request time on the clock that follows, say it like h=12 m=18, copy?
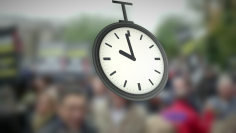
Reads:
h=9 m=59
